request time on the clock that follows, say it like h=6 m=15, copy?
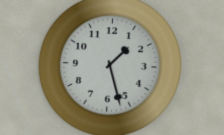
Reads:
h=1 m=27
